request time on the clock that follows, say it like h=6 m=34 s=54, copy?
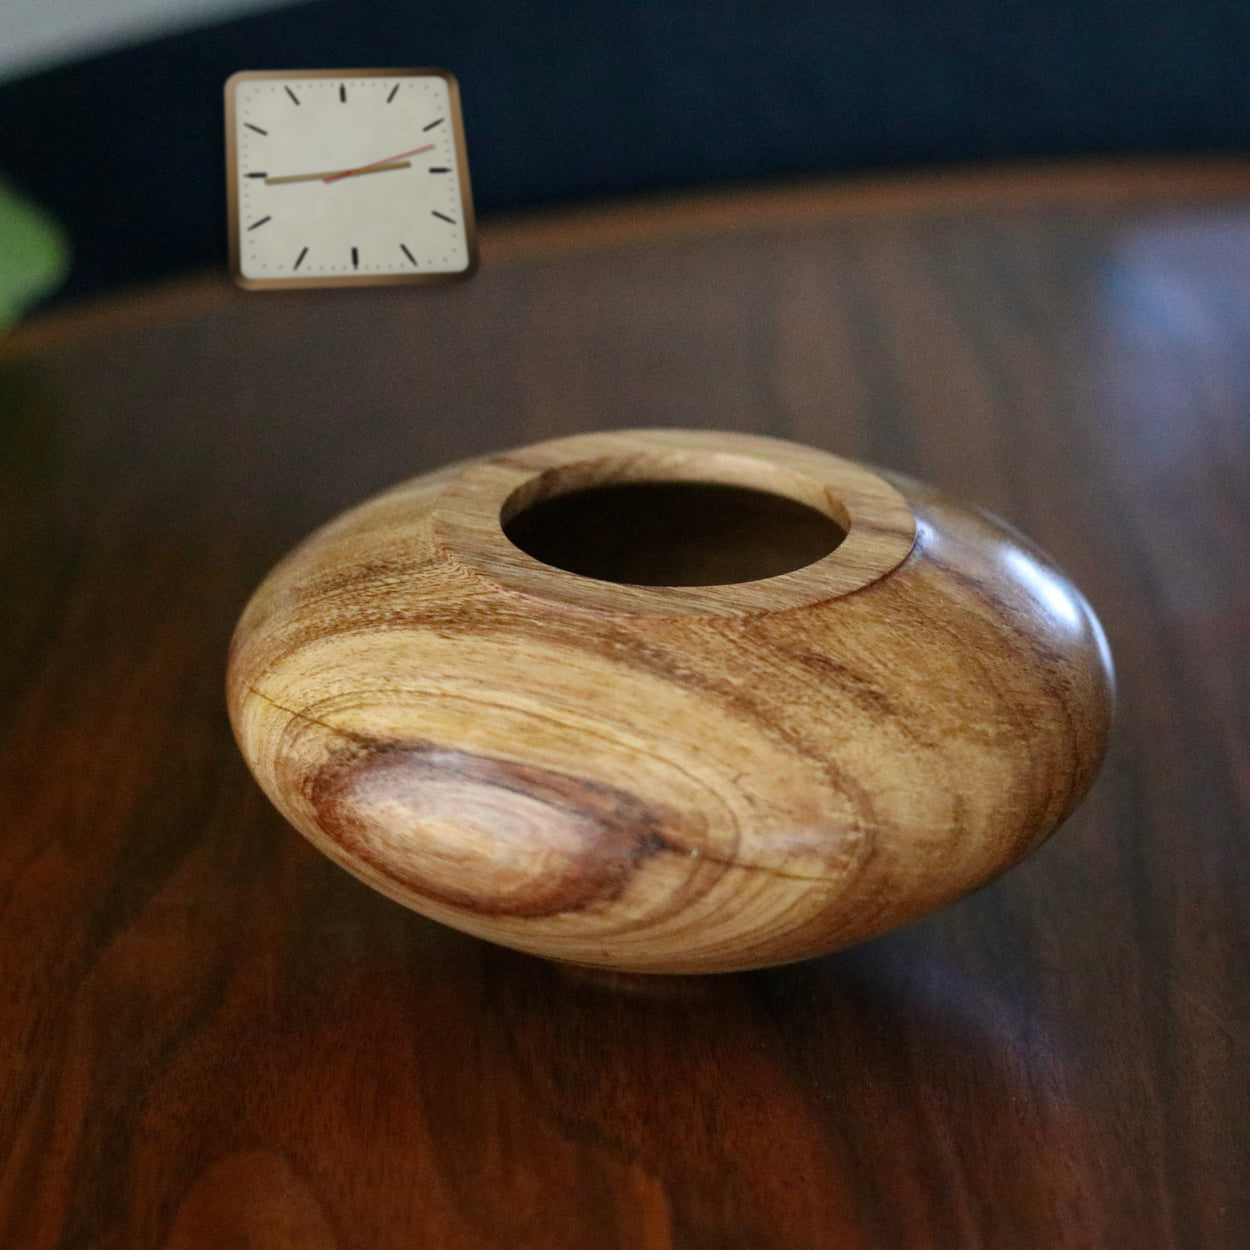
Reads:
h=2 m=44 s=12
